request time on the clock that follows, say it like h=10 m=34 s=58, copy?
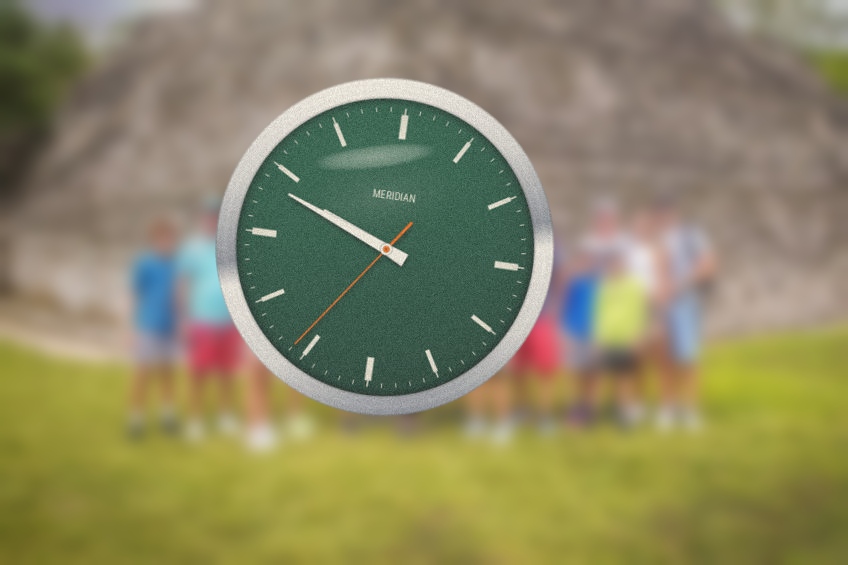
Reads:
h=9 m=48 s=36
